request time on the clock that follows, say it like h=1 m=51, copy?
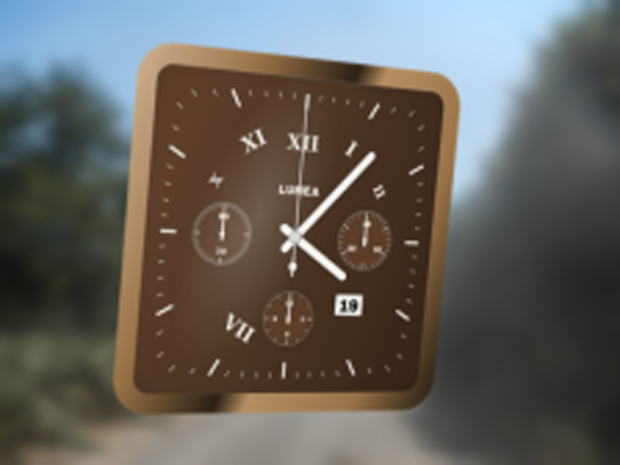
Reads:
h=4 m=7
